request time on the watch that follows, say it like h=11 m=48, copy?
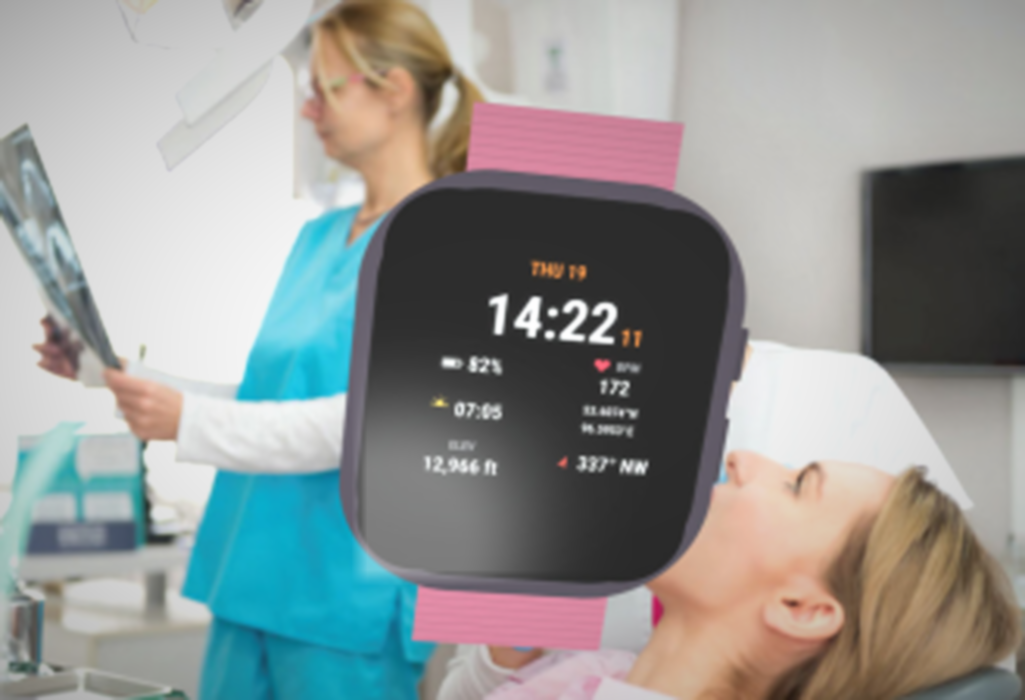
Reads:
h=14 m=22
